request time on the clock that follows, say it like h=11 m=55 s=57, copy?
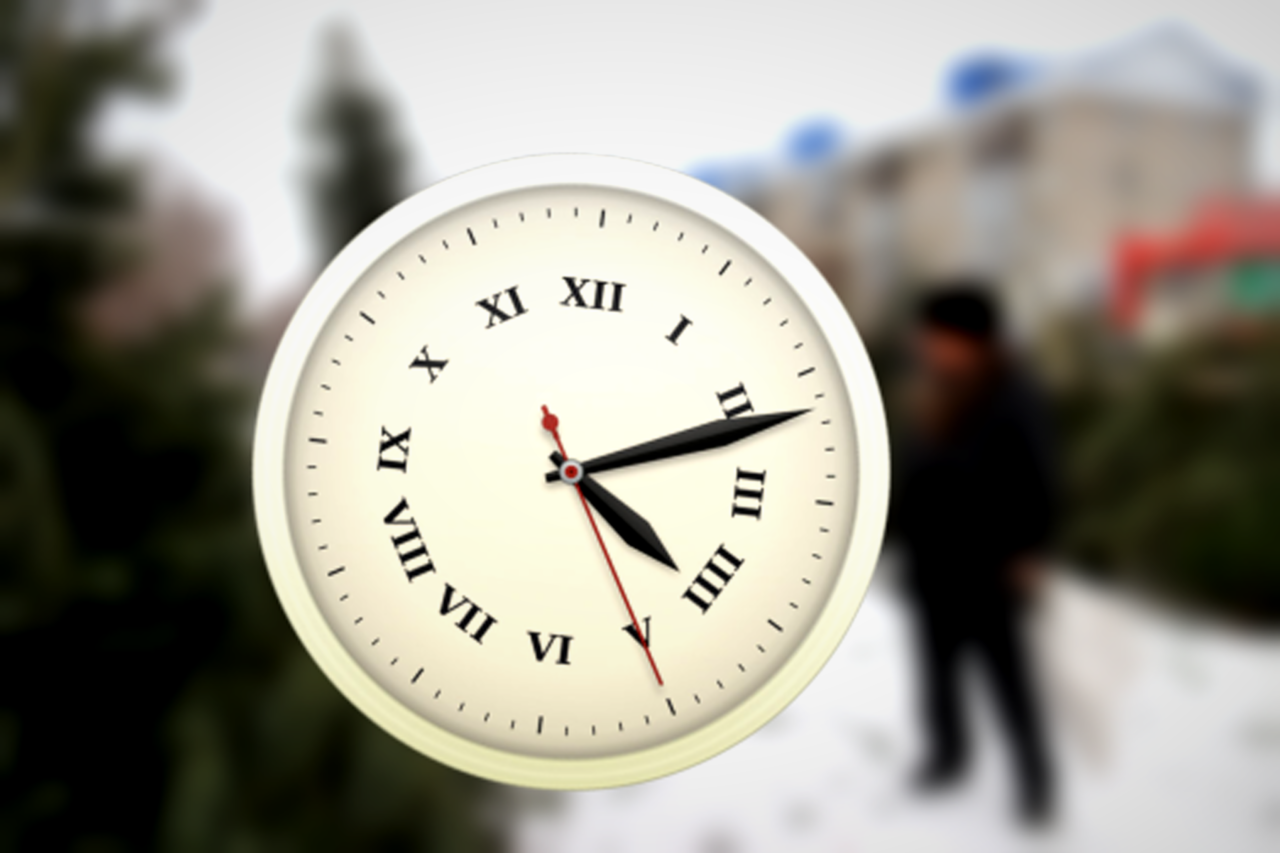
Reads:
h=4 m=11 s=25
